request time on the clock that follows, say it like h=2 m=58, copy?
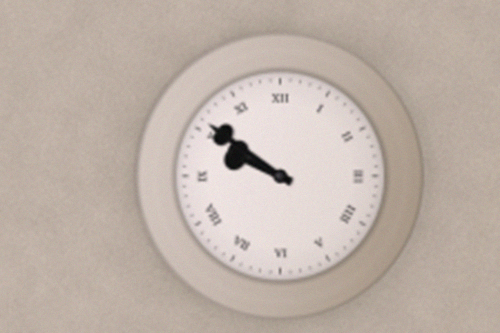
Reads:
h=9 m=51
